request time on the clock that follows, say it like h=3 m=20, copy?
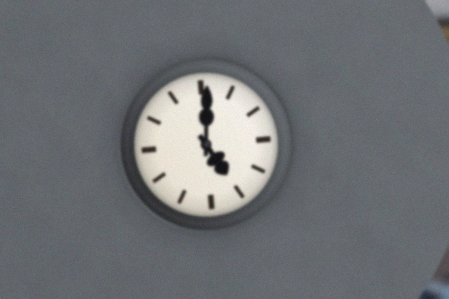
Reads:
h=5 m=1
